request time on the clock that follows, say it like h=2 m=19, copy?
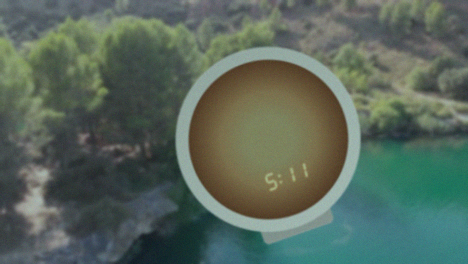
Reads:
h=5 m=11
